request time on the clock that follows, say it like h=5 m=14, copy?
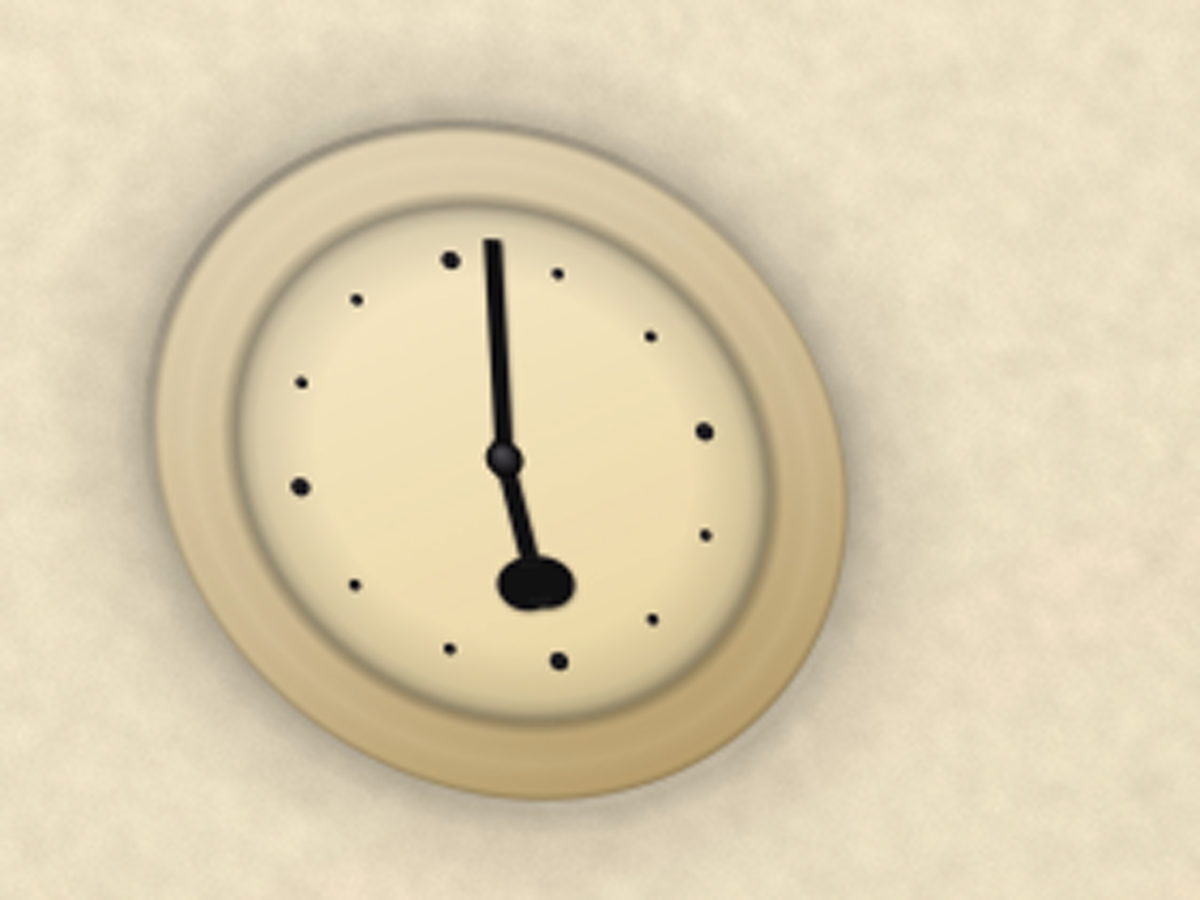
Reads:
h=6 m=2
